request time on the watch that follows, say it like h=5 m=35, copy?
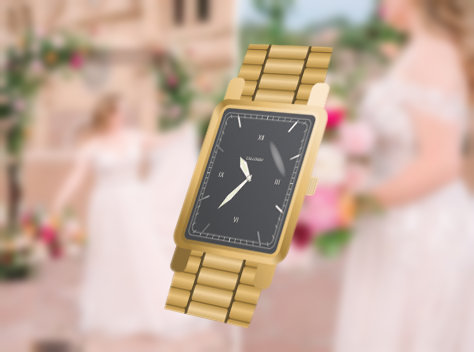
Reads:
h=10 m=36
